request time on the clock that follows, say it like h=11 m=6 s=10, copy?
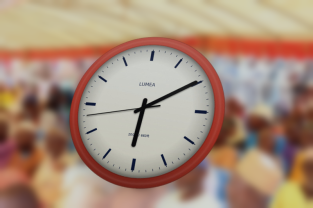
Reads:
h=6 m=9 s=43
